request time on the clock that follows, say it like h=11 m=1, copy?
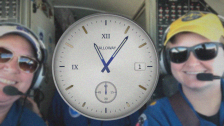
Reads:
h=11 m=6
